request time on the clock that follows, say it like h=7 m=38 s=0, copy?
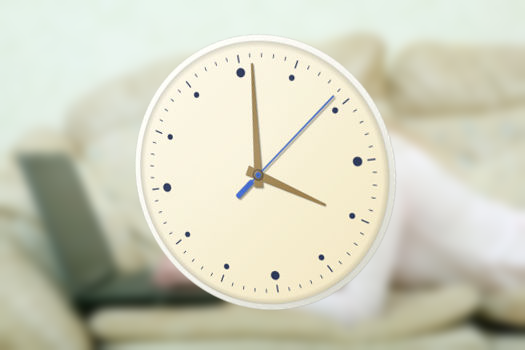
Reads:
h=4 m=1 s=9
